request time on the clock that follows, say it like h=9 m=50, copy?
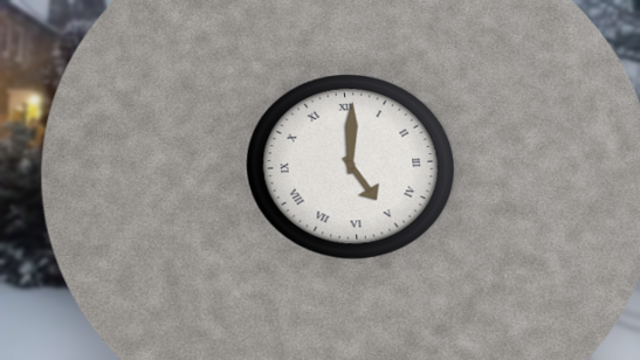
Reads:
h=5 m=1
